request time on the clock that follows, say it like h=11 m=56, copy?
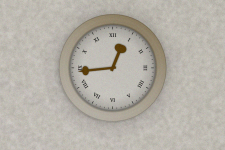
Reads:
h=12 m=44
